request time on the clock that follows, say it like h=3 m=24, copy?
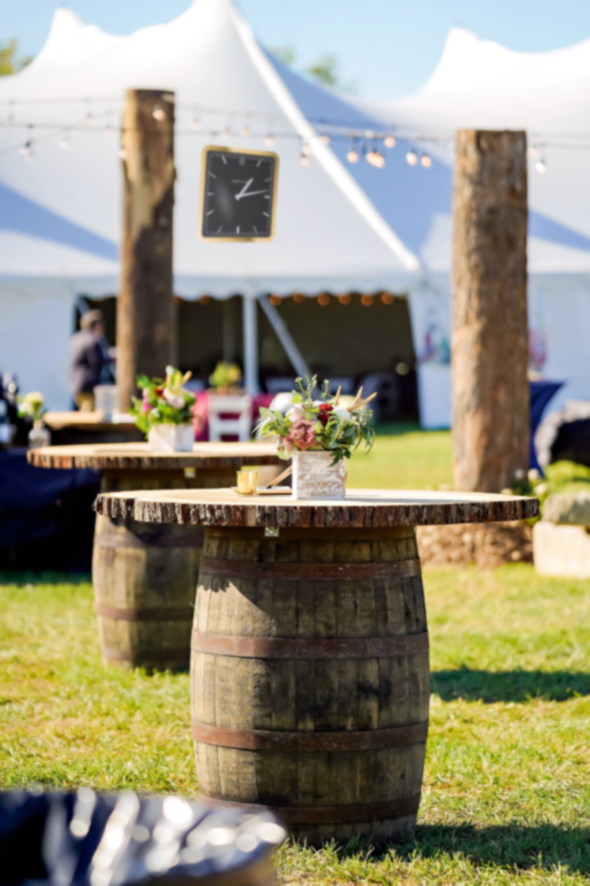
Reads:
h=1 m=13
